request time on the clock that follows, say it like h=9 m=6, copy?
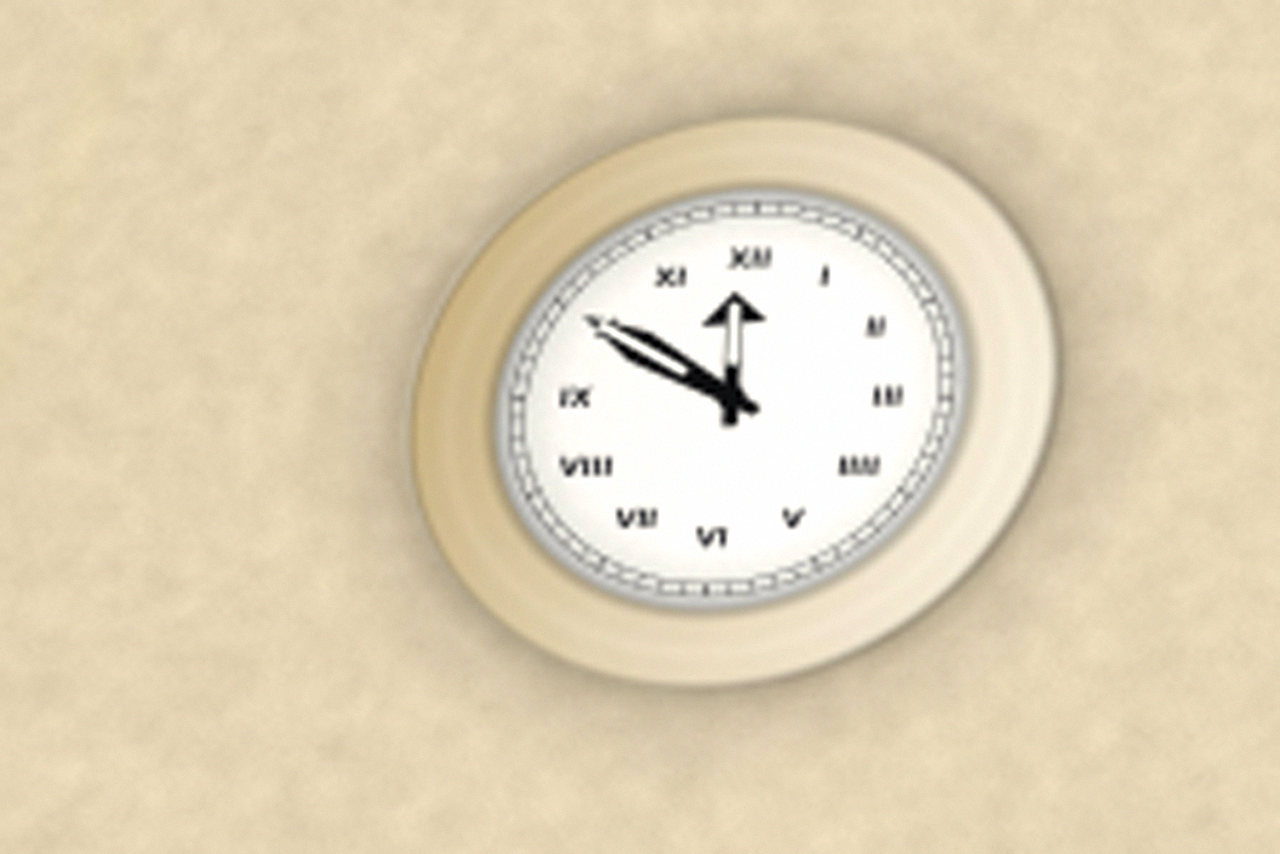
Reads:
h=11 m=50
